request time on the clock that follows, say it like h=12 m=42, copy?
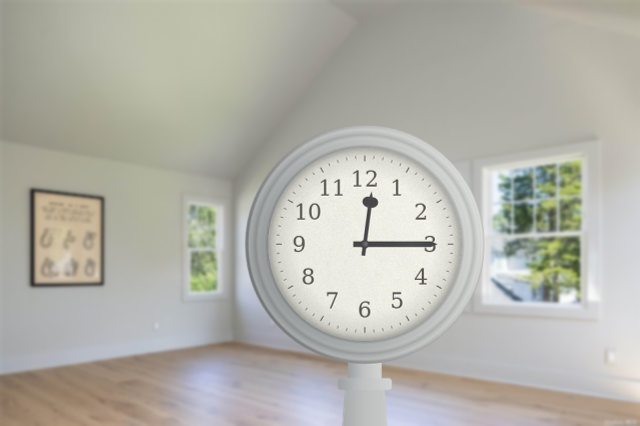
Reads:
h=12 m=15
